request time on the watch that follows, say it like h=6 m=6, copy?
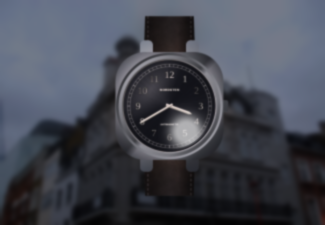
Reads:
h=3 m=40
